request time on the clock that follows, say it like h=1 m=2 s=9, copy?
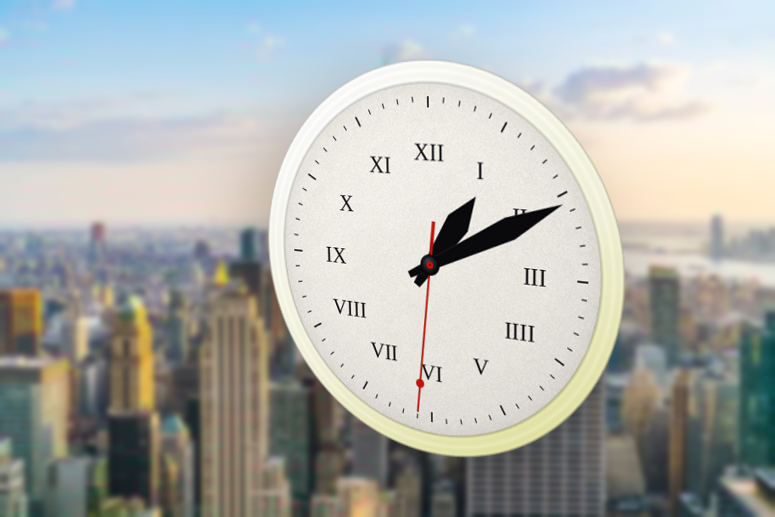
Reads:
h=1 m=10 s=31
